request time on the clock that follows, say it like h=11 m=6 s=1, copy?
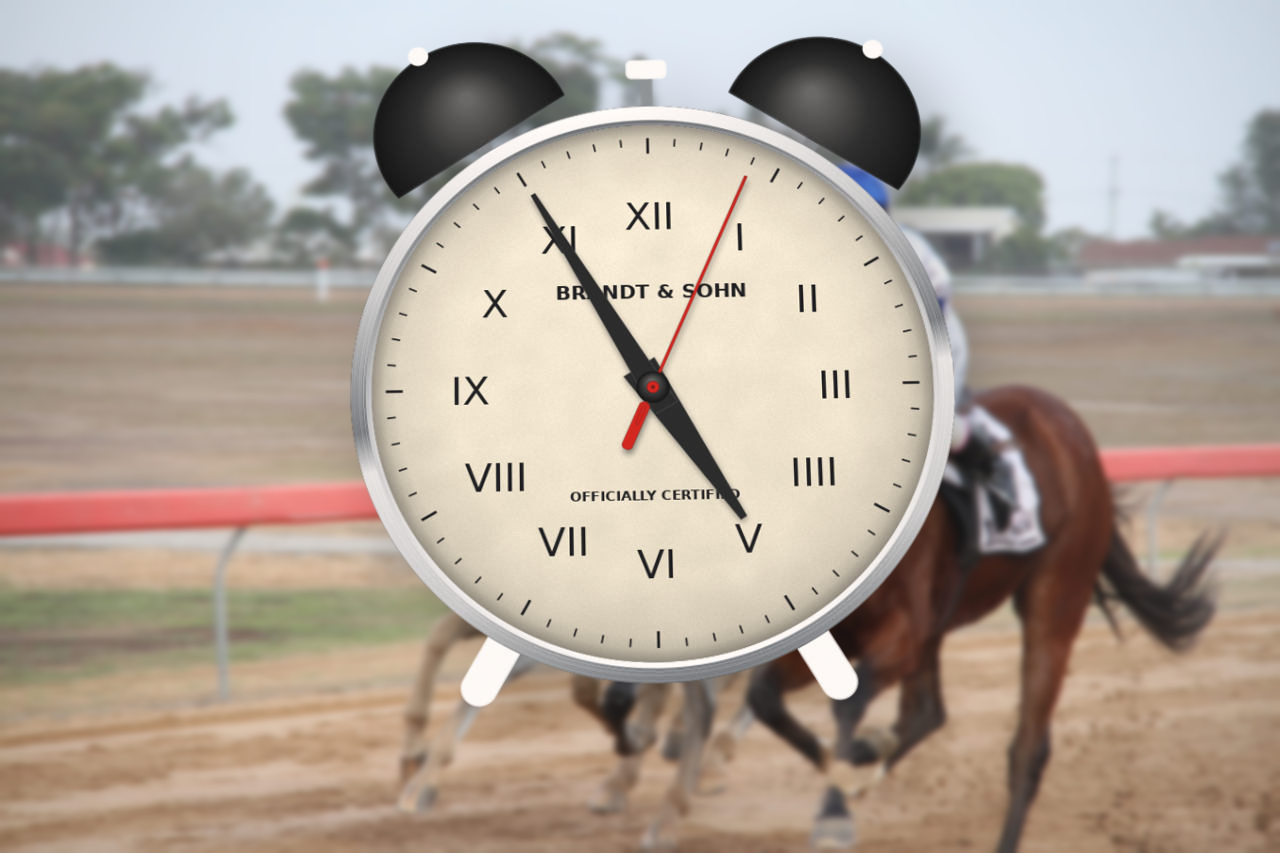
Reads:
h=4 m=55 s=4
